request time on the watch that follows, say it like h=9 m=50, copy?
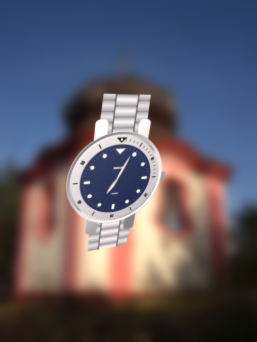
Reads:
h=7 m=4
